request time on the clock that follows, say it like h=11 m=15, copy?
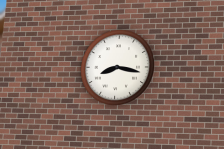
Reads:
h=8 m=17
